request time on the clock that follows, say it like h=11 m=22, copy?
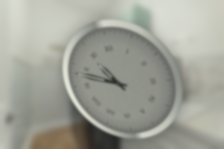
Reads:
h=10 m=48
